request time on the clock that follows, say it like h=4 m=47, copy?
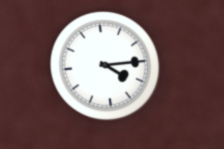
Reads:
h=4 m=15
